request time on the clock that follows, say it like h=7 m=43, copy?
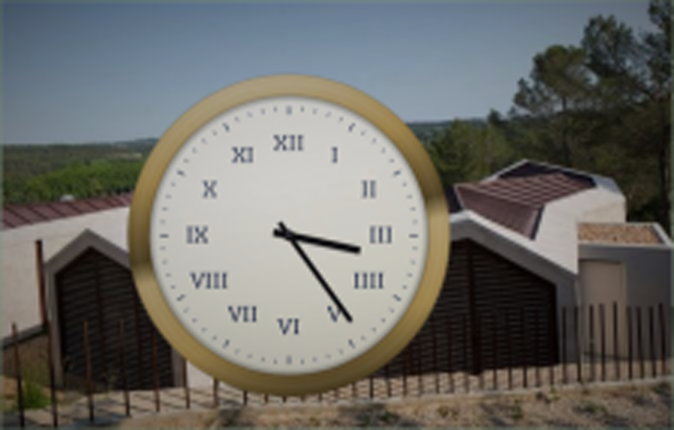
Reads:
h=3 m=24
